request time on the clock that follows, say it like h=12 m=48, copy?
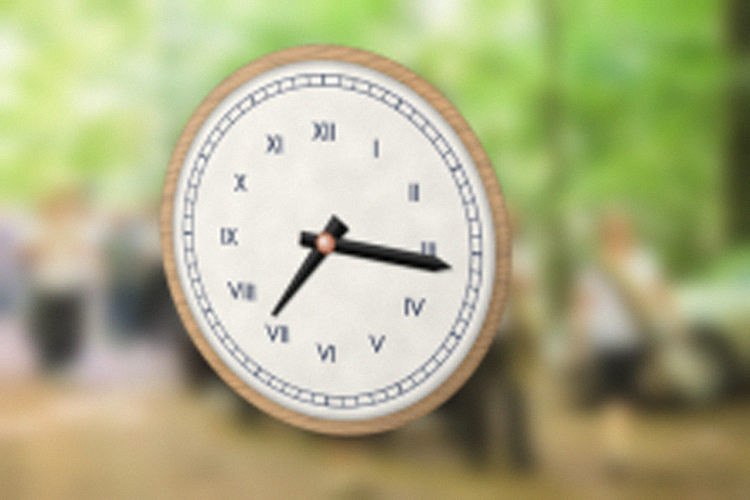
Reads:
h=7 m=16
